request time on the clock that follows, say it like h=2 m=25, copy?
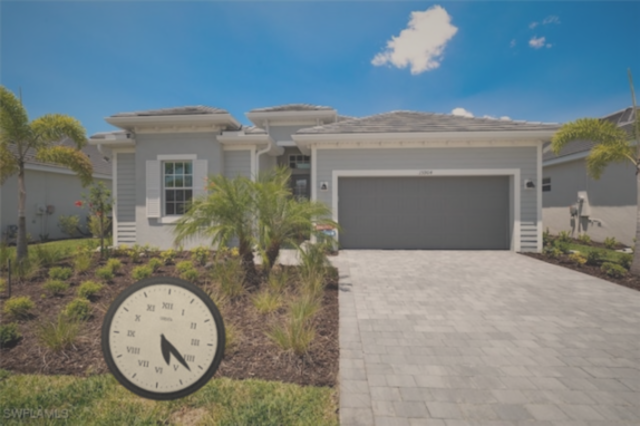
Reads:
h=5 m=22
